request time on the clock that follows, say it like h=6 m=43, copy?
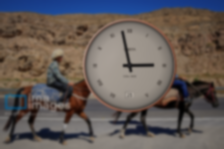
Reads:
h=2 m=58
